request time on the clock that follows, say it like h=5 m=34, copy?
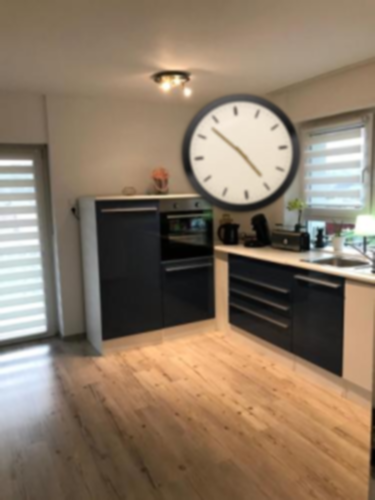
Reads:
h=4 m=53
